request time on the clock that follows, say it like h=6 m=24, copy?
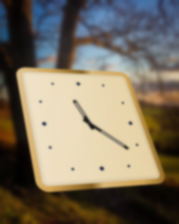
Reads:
h=11 m=22
